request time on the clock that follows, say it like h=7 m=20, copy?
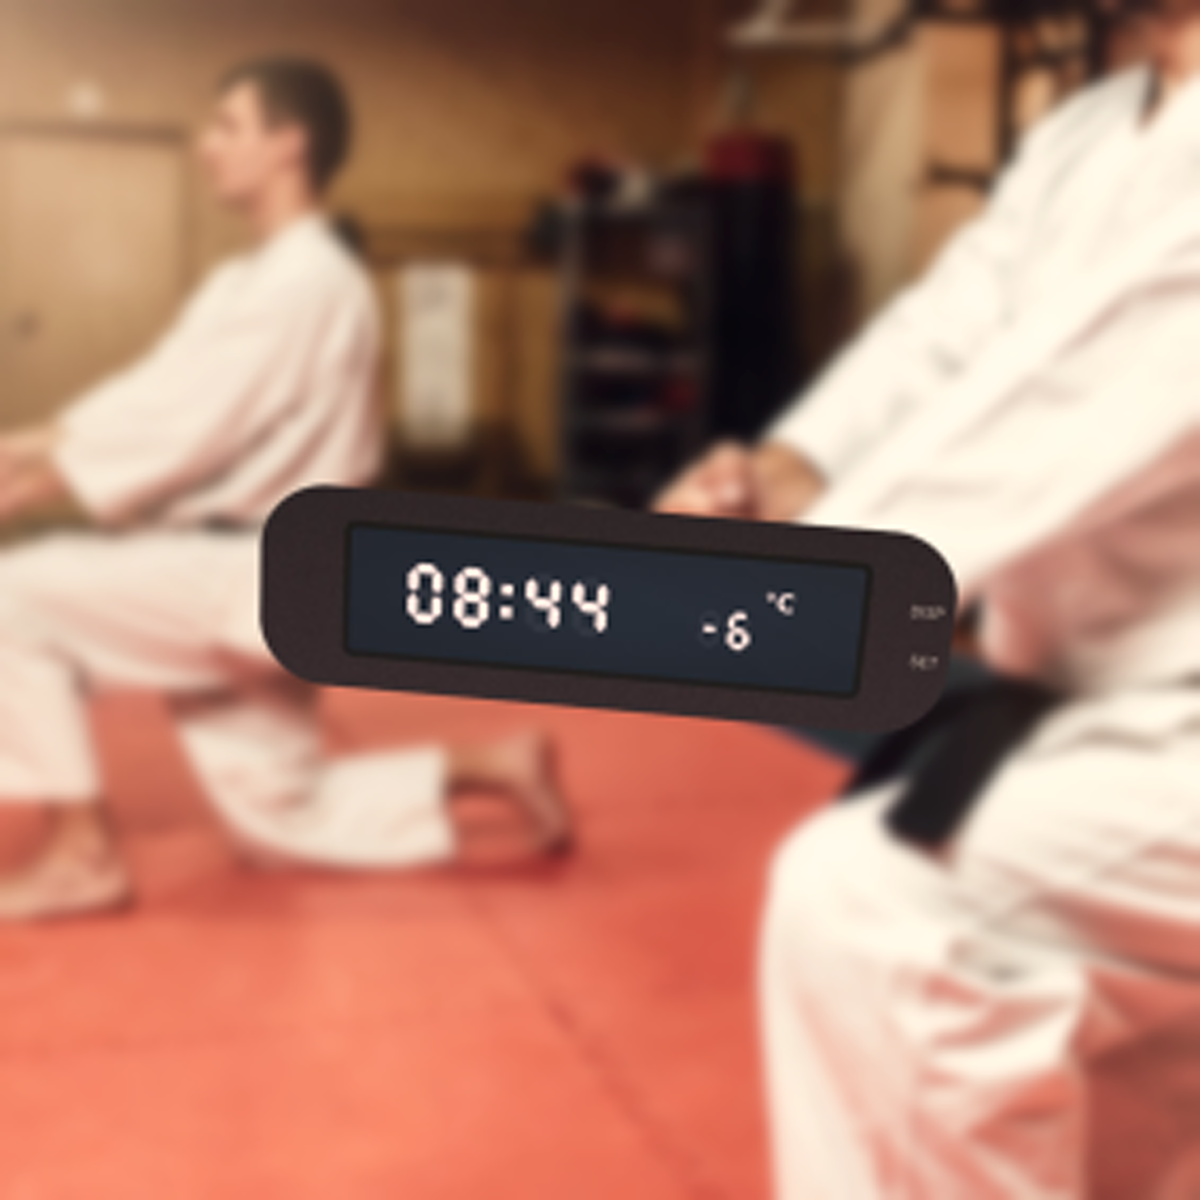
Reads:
h=8 m=44
